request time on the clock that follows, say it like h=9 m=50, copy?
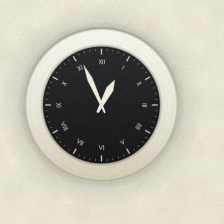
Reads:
h=12 m=56
